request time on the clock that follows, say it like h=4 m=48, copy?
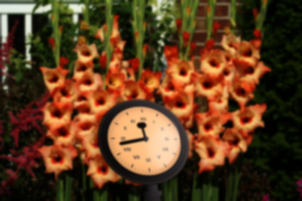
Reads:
h=11 m=43
